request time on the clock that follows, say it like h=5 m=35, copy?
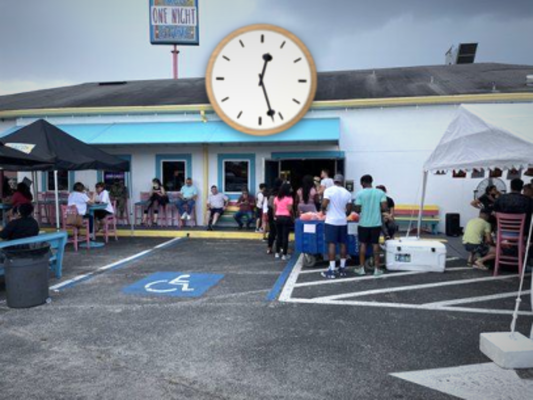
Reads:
h=12 m=27
